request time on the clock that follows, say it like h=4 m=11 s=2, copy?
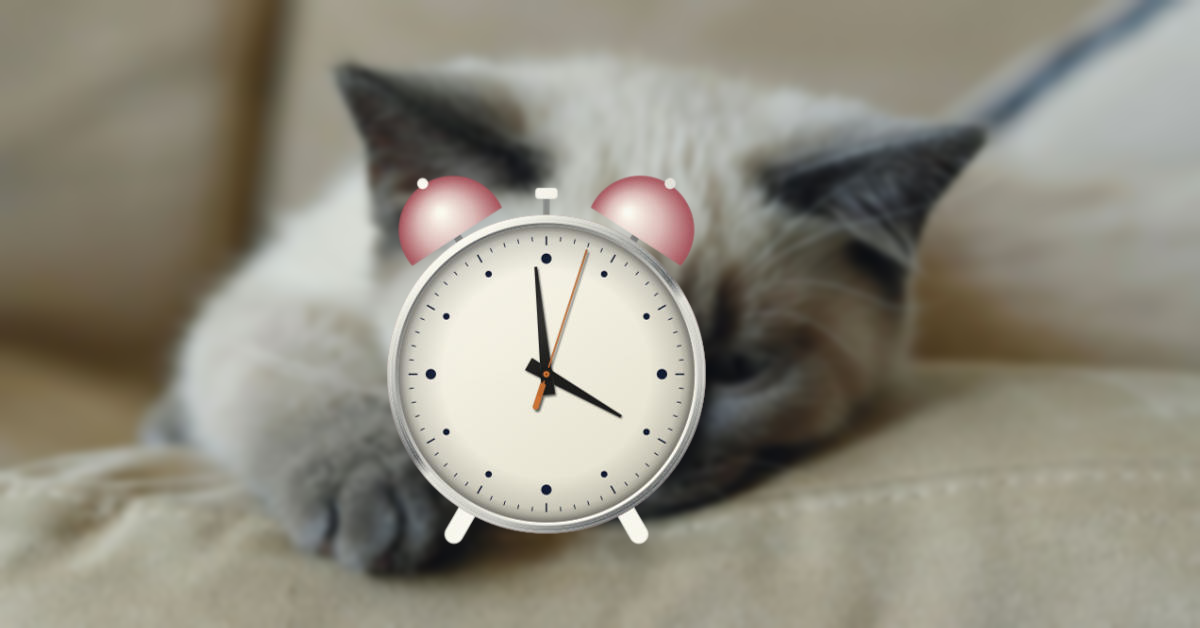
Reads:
h=3 m=59 s=3
